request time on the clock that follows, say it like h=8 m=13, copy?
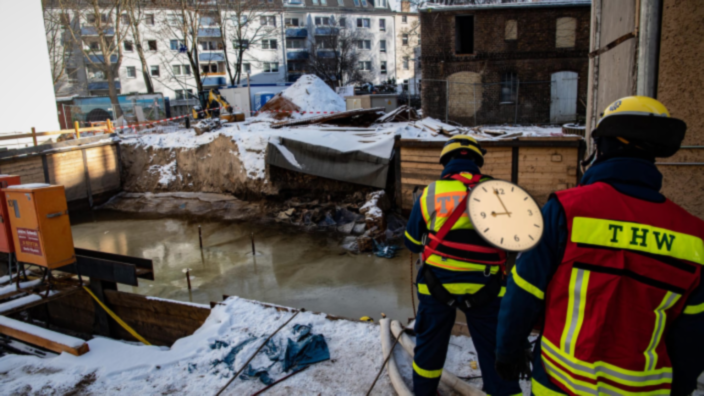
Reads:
h=8 m=58
